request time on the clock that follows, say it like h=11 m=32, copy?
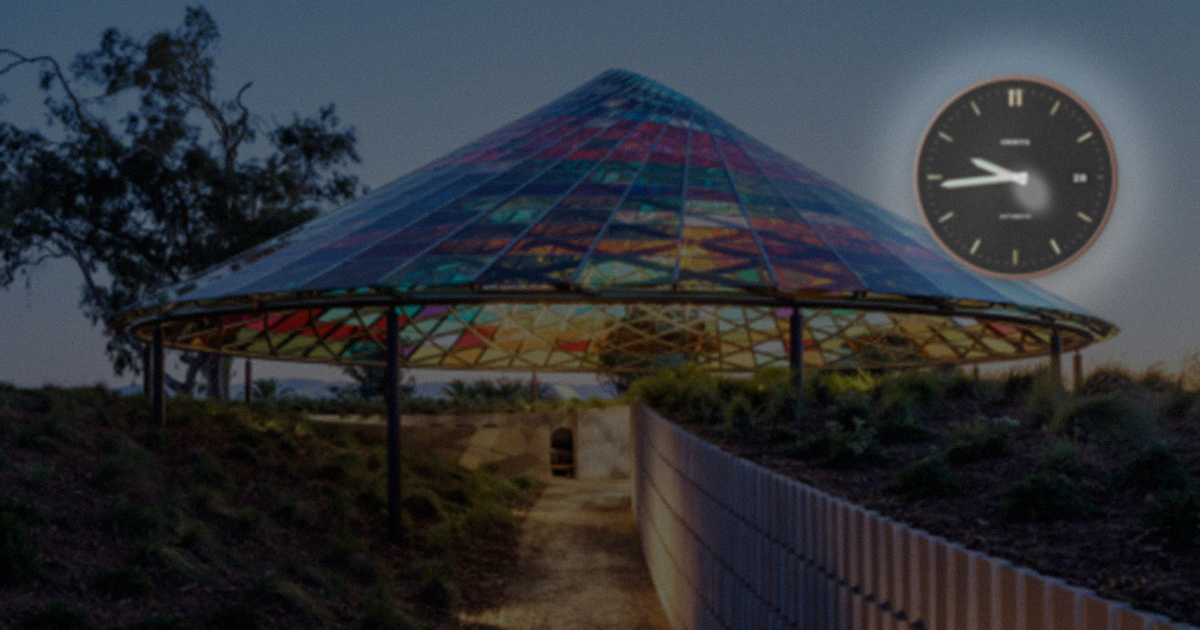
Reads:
h=9 m=44
